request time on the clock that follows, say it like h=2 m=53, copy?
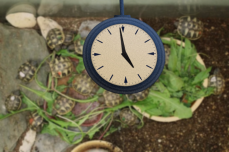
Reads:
h=4 m=59
